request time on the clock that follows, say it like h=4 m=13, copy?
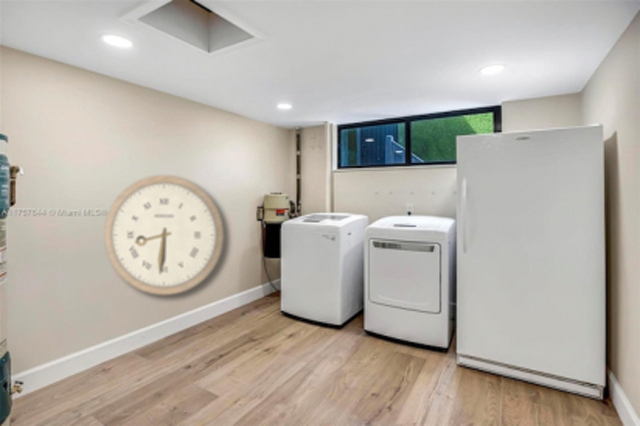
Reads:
h=8 m=31
